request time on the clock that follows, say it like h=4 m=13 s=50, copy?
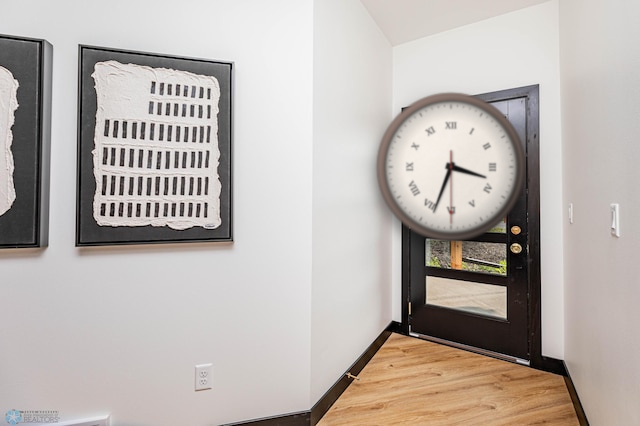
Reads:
h=3 m=33 s=30
